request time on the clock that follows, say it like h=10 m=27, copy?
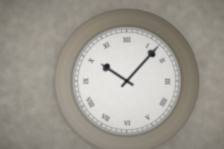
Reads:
h=10 m=7
